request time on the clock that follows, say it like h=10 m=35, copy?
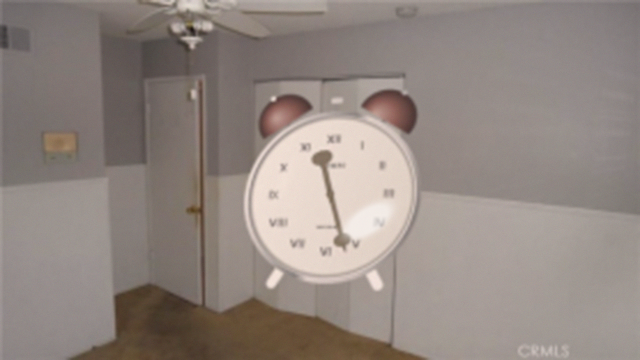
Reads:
h=11 m=27
